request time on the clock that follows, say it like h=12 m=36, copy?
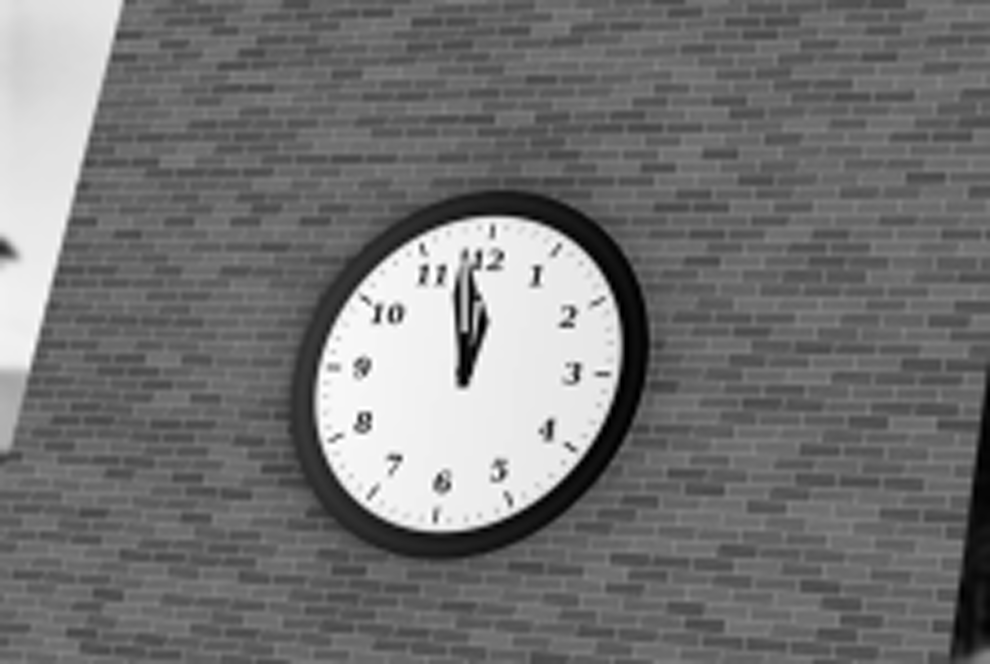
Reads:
h=11 m=58
